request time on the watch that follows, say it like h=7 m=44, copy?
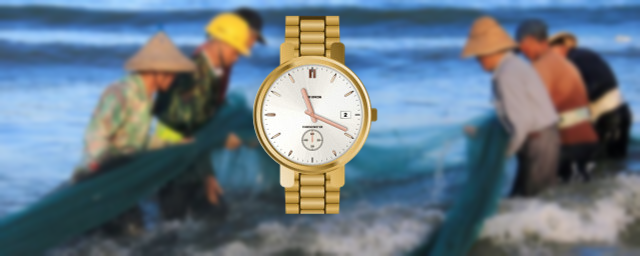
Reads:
h=11 m=19
